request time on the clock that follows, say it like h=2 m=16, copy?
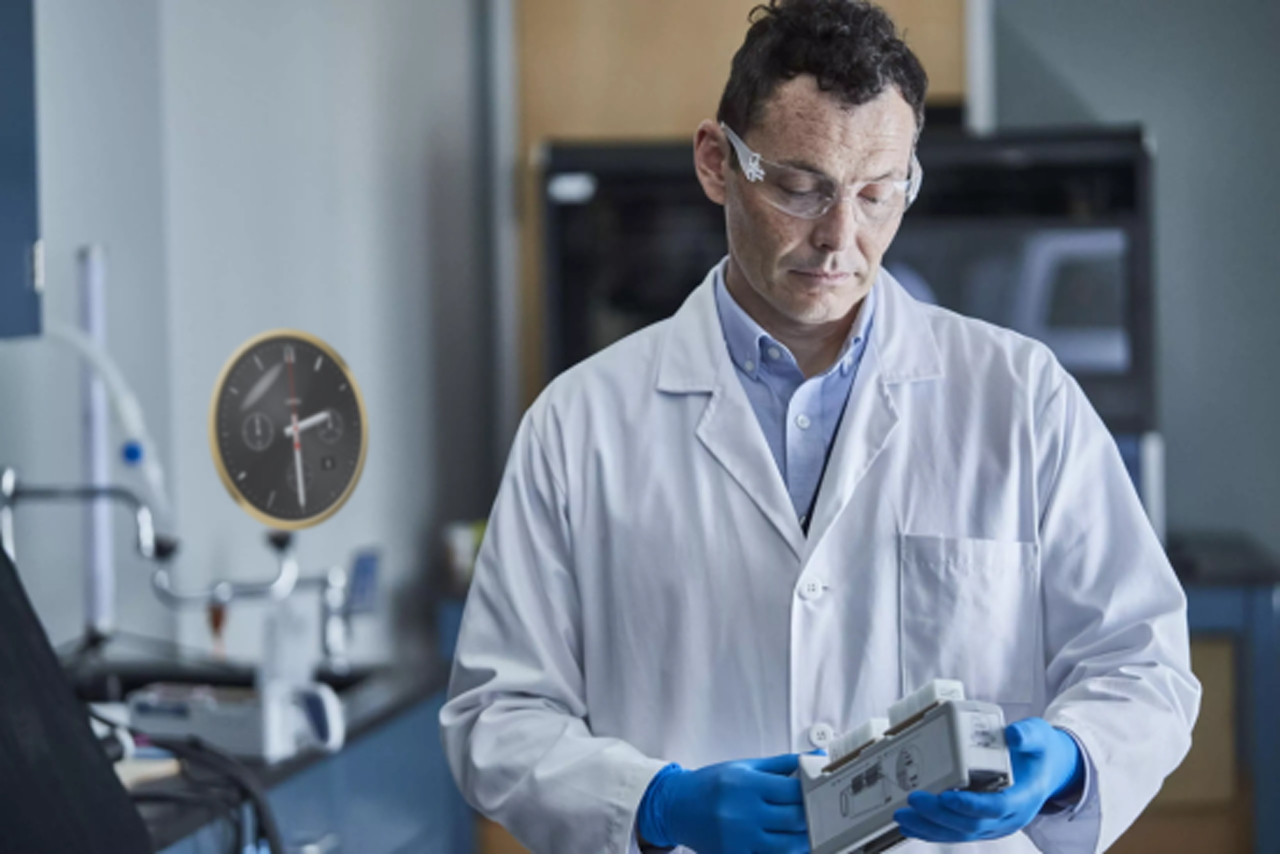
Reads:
h=2 m=30
